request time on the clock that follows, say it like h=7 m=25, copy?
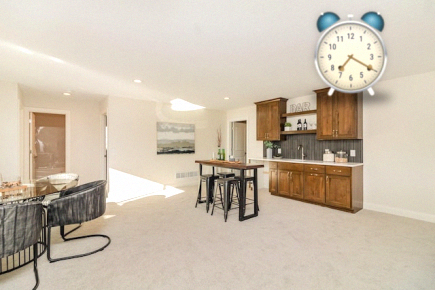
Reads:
h=7 m=20
